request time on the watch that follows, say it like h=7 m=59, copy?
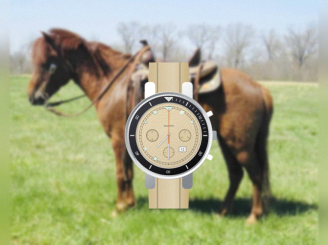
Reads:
h=7 m=30
